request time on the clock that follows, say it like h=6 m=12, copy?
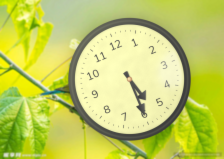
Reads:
h=5 m=30
